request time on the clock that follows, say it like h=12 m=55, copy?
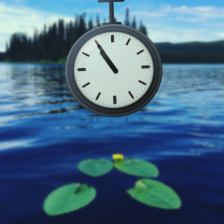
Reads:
h=10 m=55
